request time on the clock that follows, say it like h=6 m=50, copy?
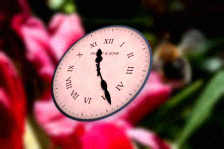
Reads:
h=11 m=24
